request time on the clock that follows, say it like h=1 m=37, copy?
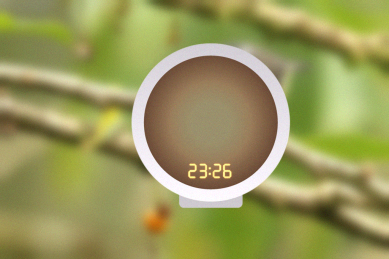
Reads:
h=23 m=26
